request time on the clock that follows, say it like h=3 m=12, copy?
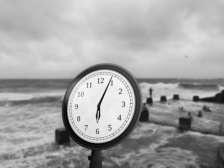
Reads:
h=6 m=4
